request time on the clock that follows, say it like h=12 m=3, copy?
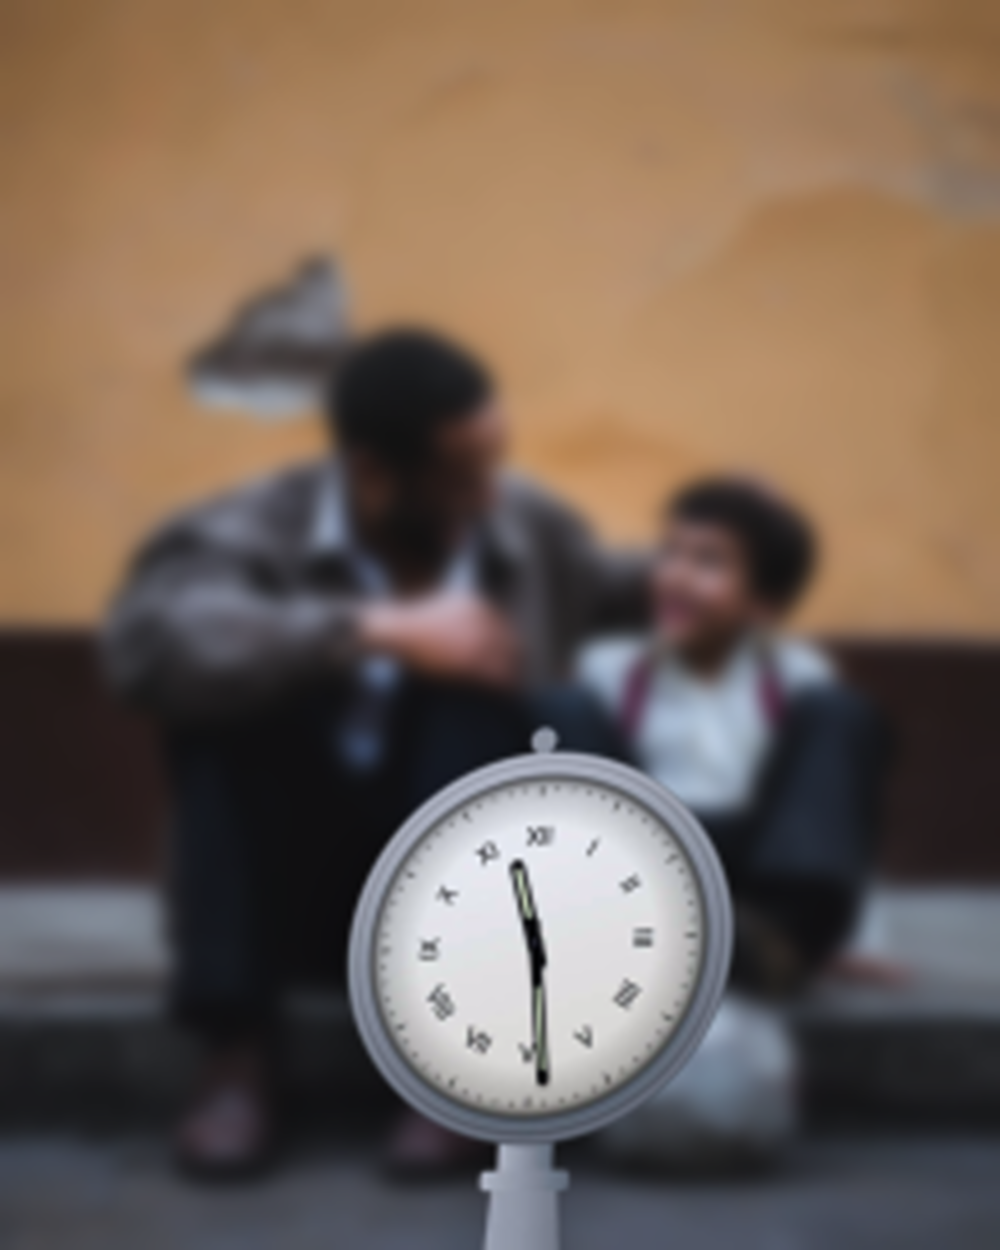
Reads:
h=11 m=29
